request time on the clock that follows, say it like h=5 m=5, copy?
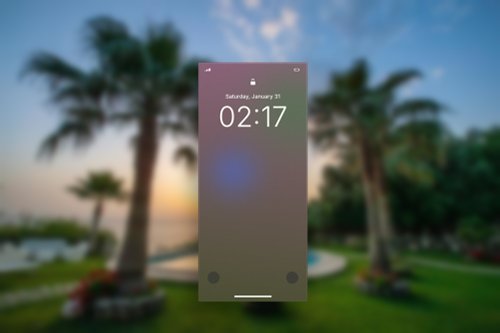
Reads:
h=2 m=17
